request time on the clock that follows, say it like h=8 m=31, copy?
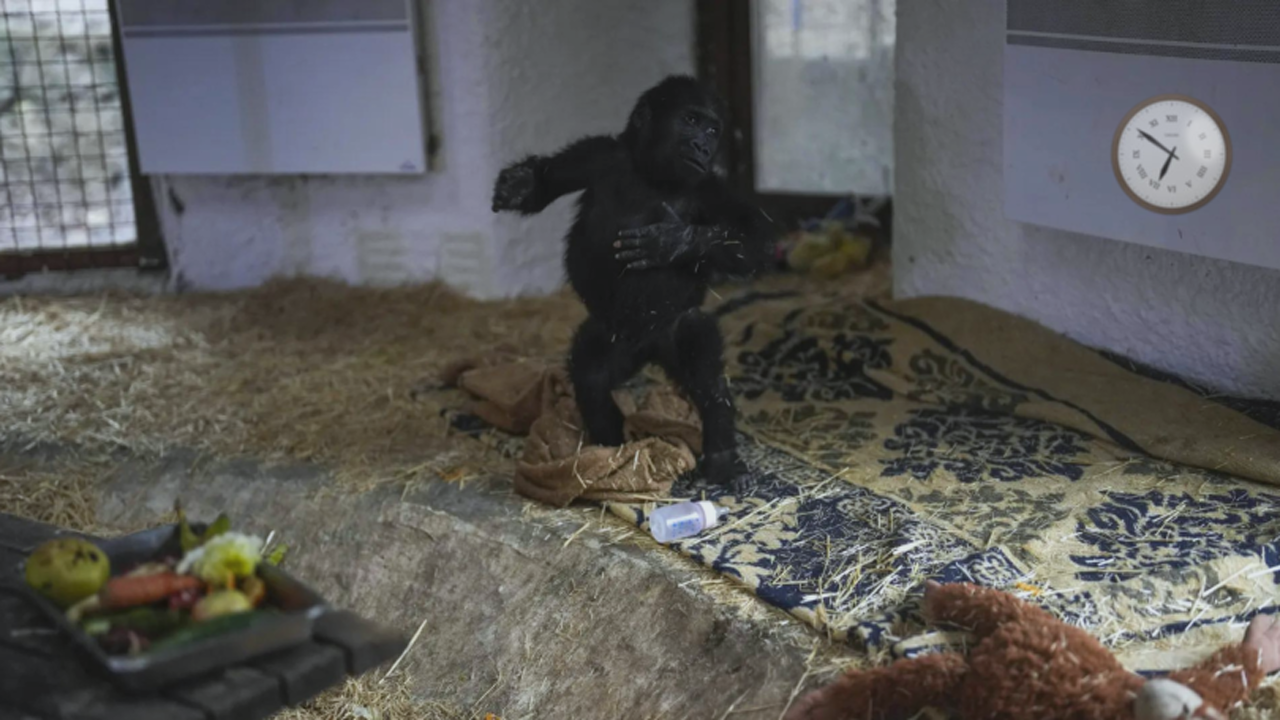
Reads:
h=6 m=51
